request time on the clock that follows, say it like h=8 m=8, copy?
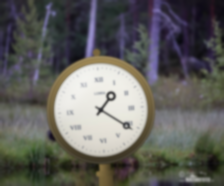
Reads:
h=1 m=21
